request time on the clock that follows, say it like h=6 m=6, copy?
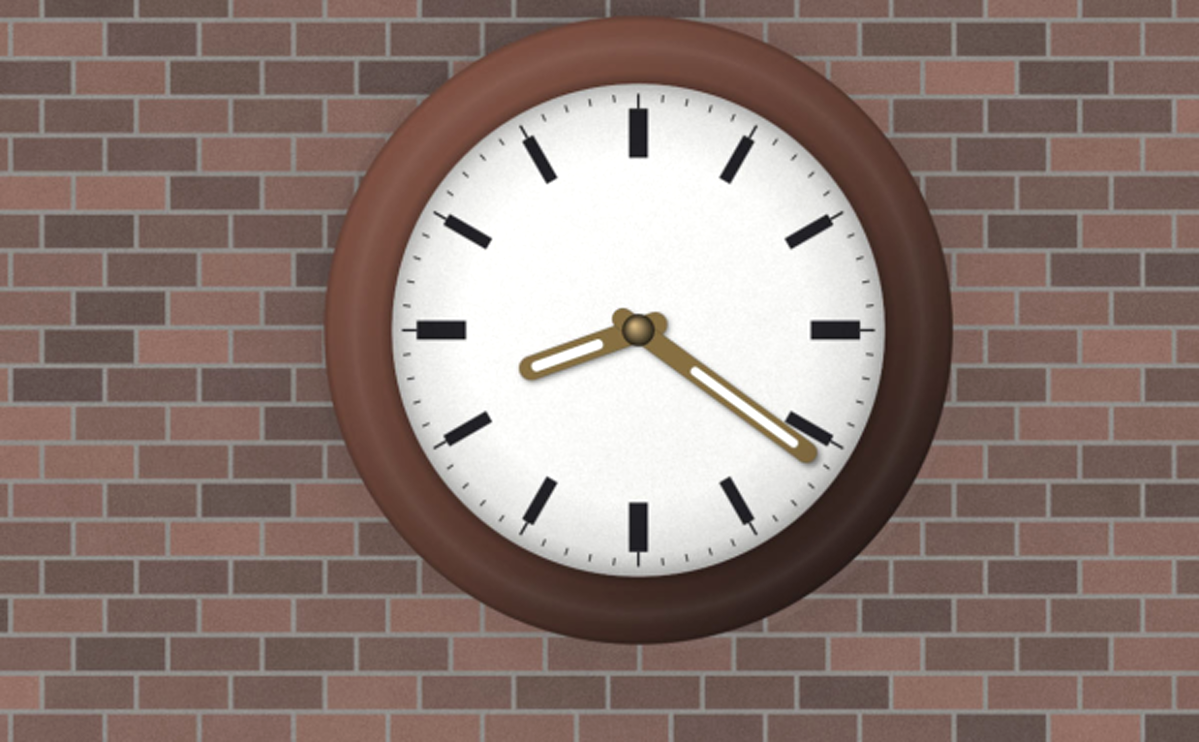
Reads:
h=8 m=21
